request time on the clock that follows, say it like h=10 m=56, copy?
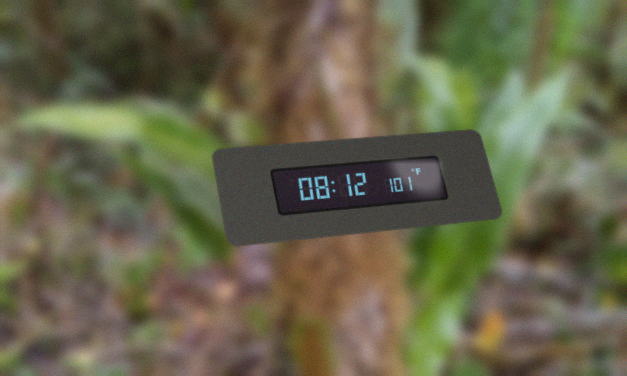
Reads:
h=8 m=12
